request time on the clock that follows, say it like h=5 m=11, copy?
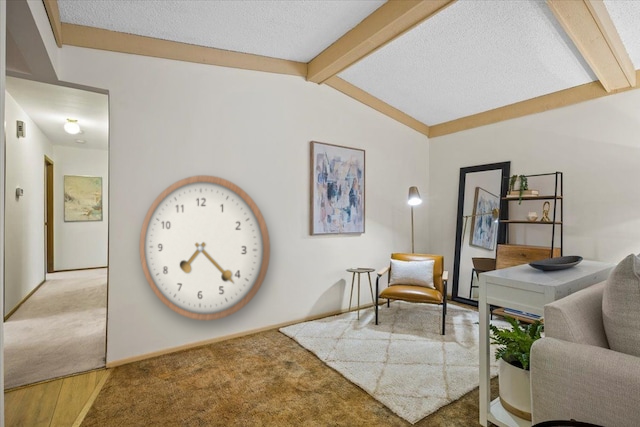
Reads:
h=7 m=22
